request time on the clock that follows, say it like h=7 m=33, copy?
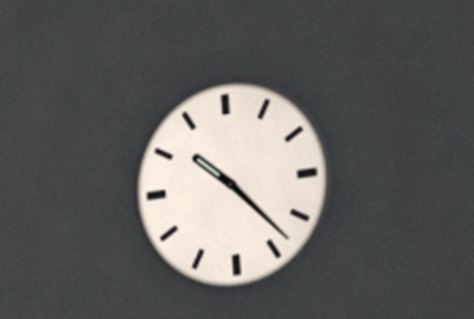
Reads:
h=10 m=23
